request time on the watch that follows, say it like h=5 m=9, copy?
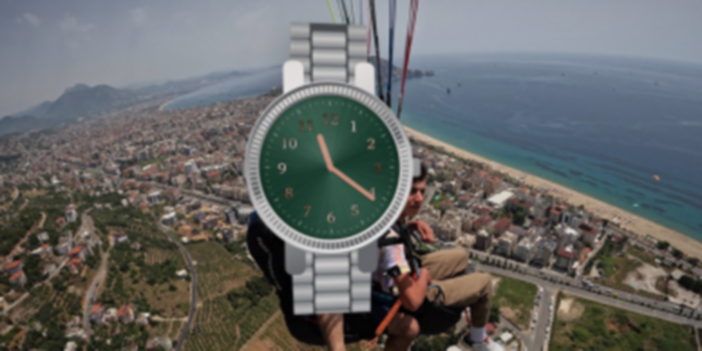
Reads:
h=11 m=21
